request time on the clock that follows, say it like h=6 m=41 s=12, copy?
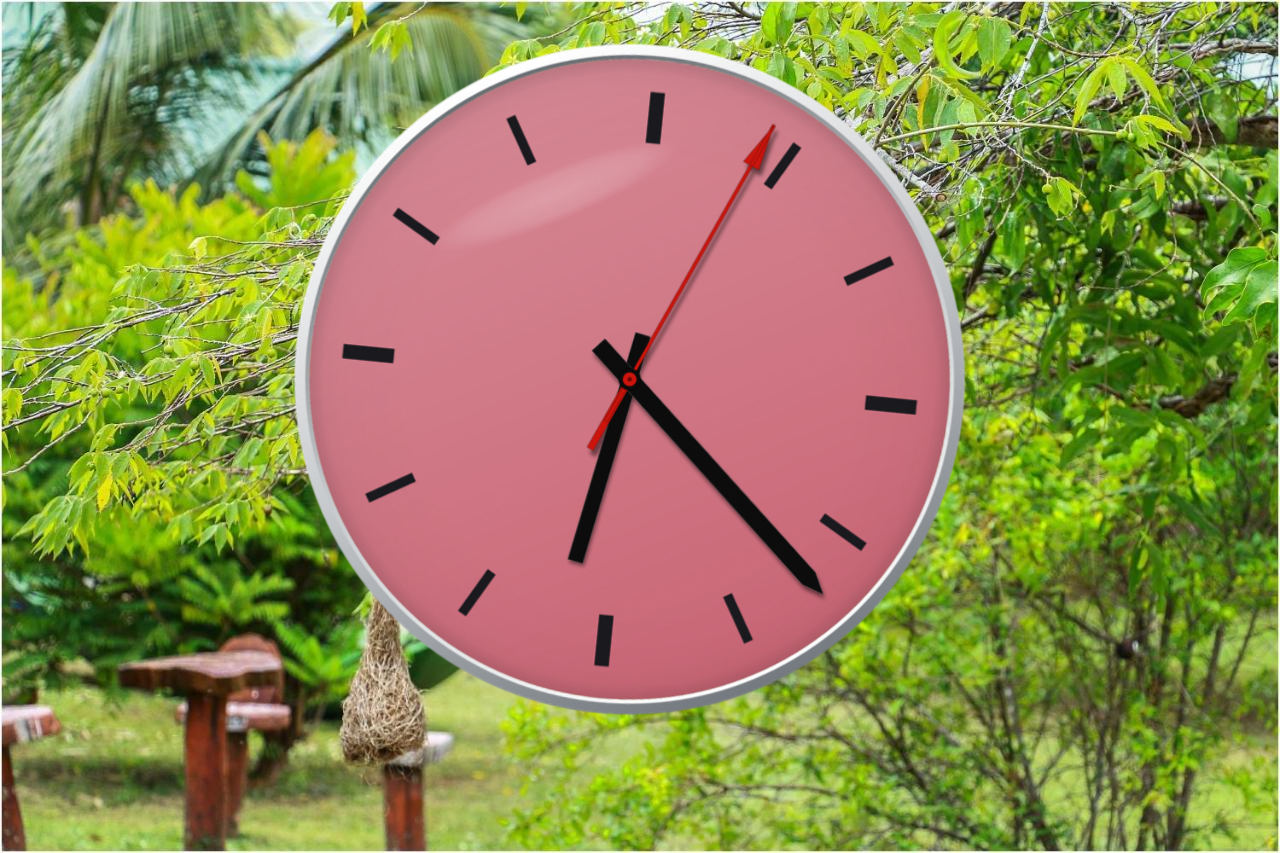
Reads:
h=6 m=22 s=4
